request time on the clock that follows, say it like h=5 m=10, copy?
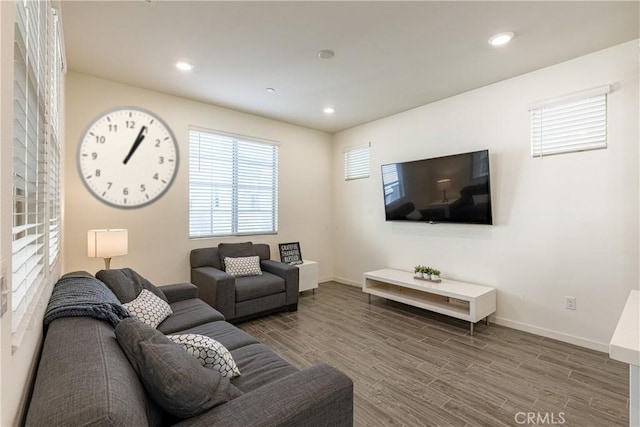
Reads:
h=1 m=4
